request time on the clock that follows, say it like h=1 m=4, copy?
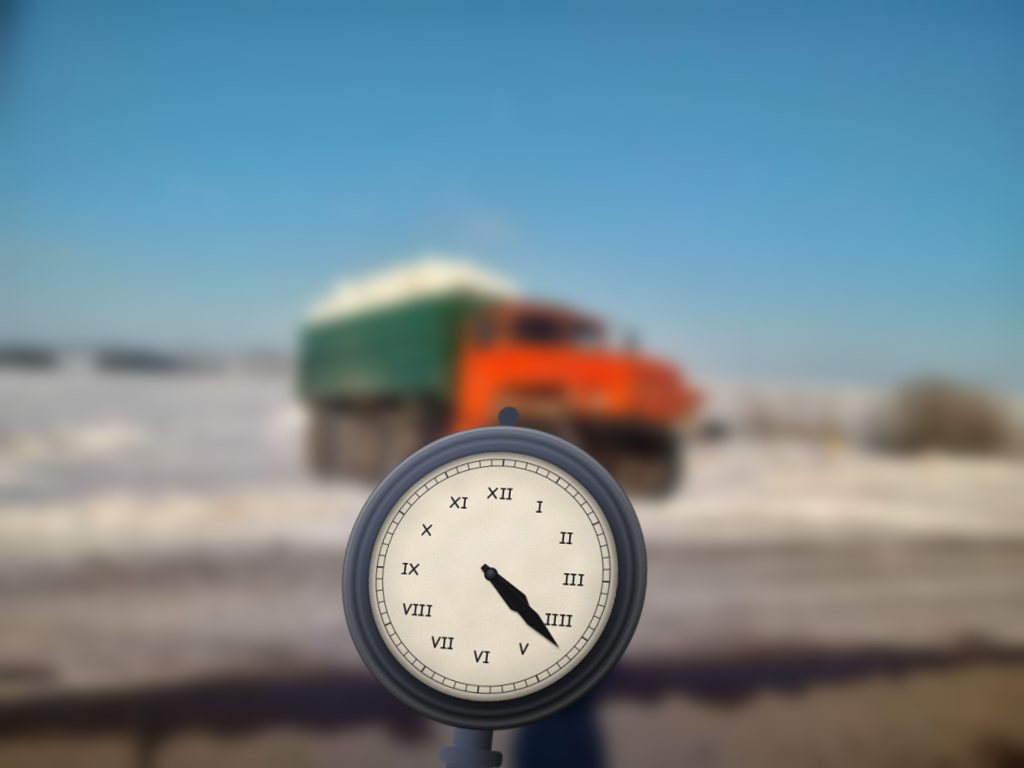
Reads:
h=4 m=22
